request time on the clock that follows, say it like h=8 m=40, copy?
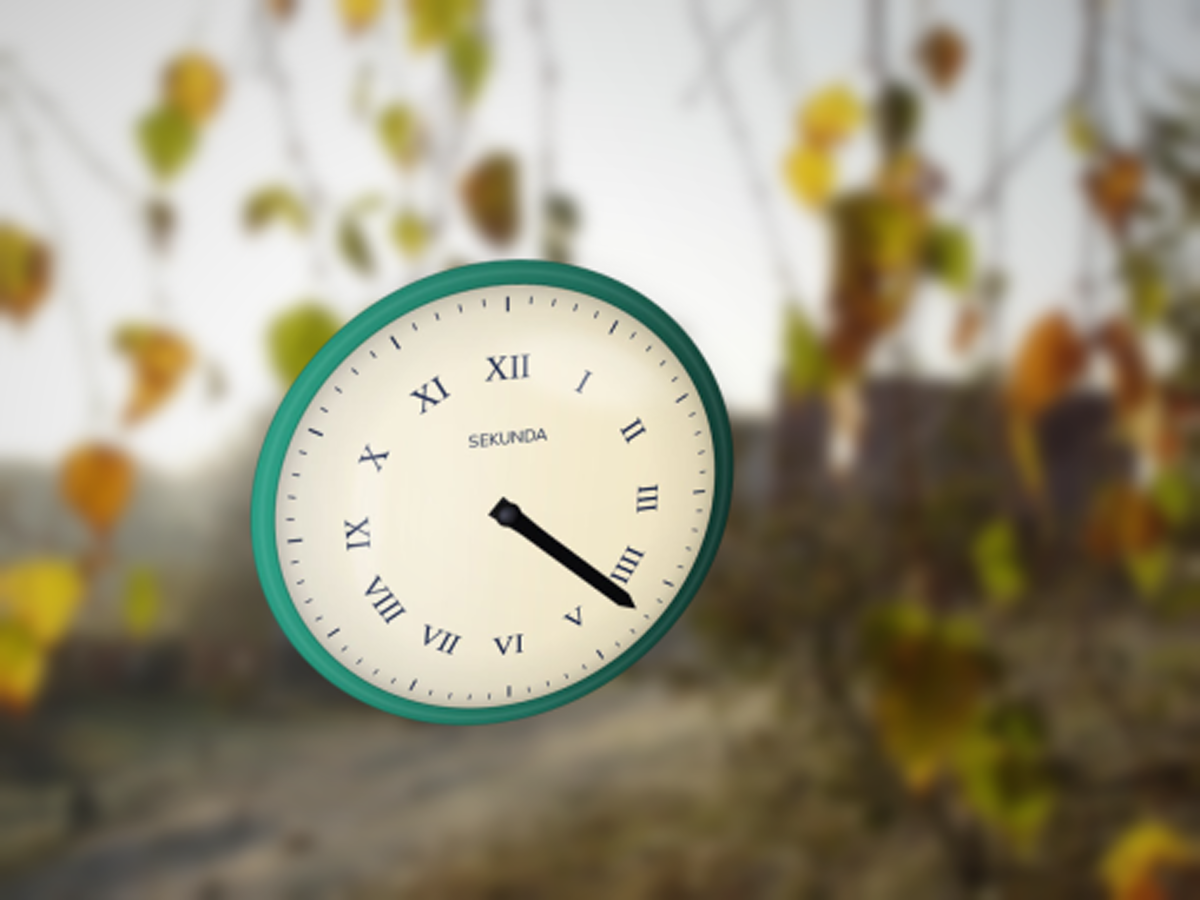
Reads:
h=4 m=22
